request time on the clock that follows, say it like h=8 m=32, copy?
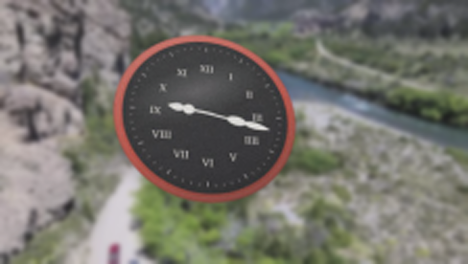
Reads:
h=9 m=17
